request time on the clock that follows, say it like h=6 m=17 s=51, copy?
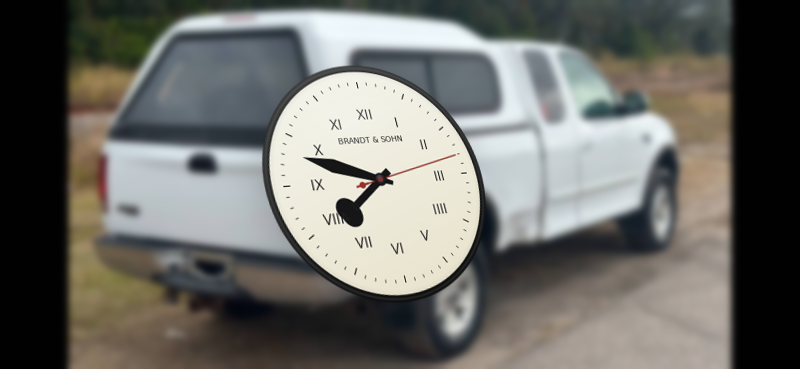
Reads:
h=7 m=48 s=13
